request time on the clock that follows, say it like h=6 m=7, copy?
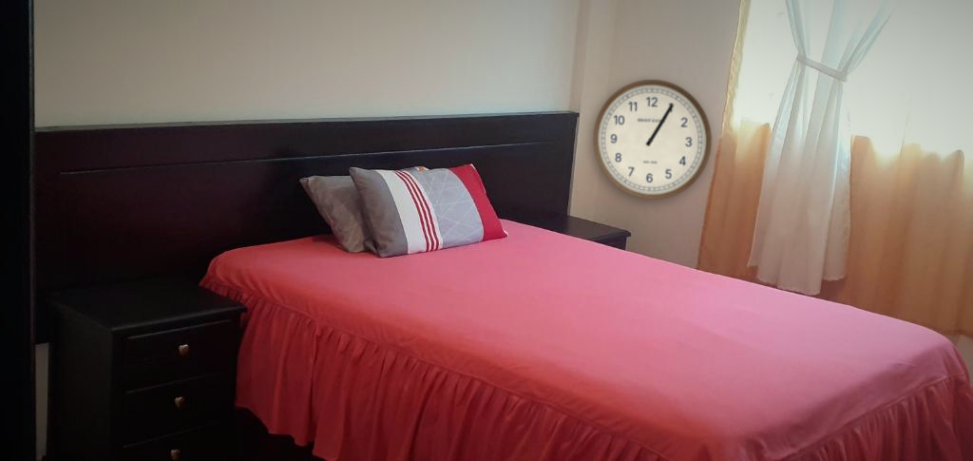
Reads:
h=1 m=5
